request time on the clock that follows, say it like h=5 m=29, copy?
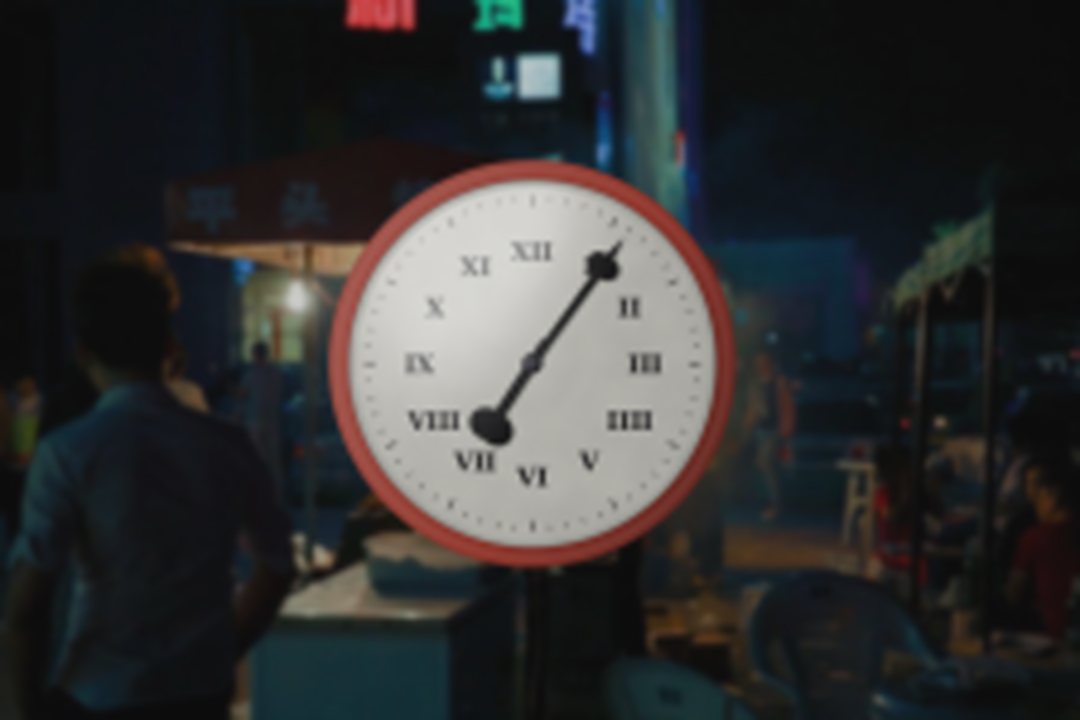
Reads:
h=7 m=6
